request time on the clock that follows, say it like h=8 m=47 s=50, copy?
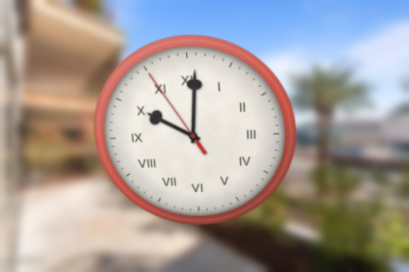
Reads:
h=10 m=0 s=55
